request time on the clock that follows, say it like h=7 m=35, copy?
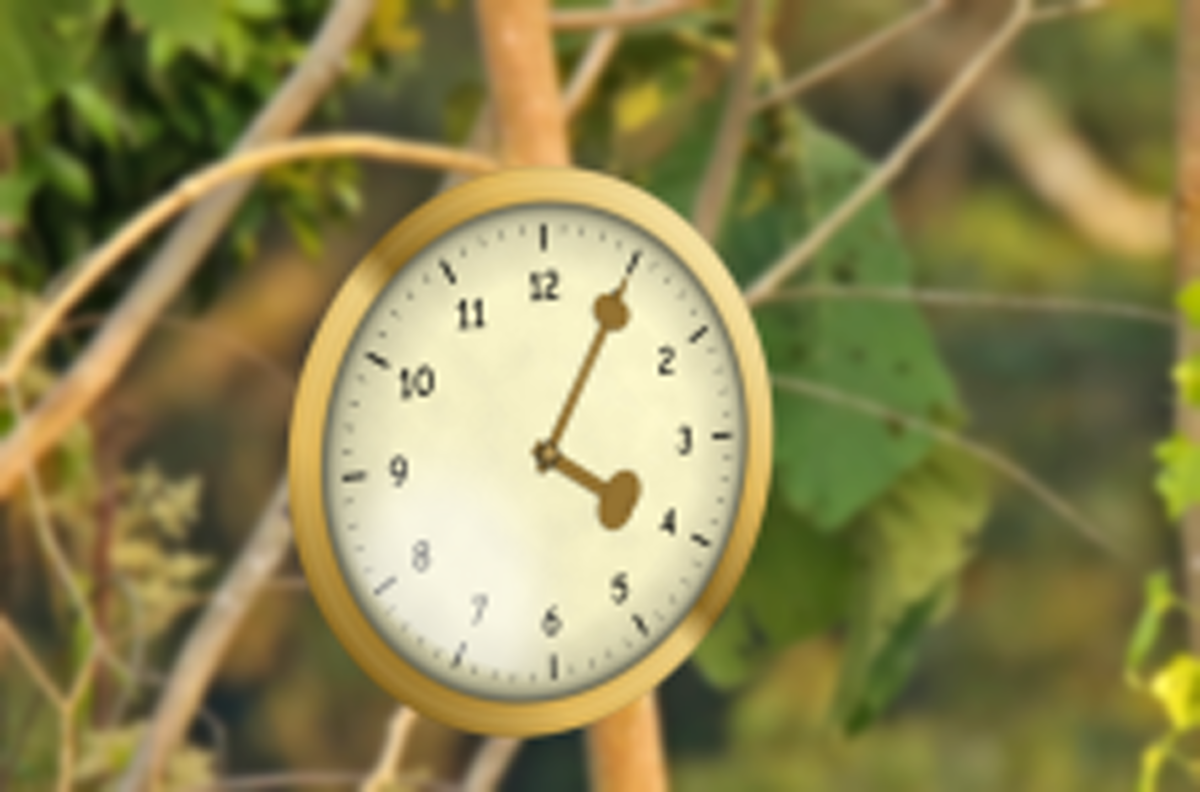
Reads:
h=4 m=5
